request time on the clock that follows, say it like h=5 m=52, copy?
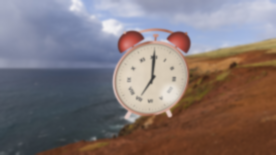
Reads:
h=7 m=0
